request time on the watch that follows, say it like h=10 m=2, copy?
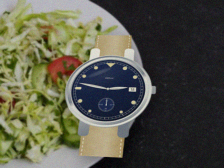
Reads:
h=2 m=47
